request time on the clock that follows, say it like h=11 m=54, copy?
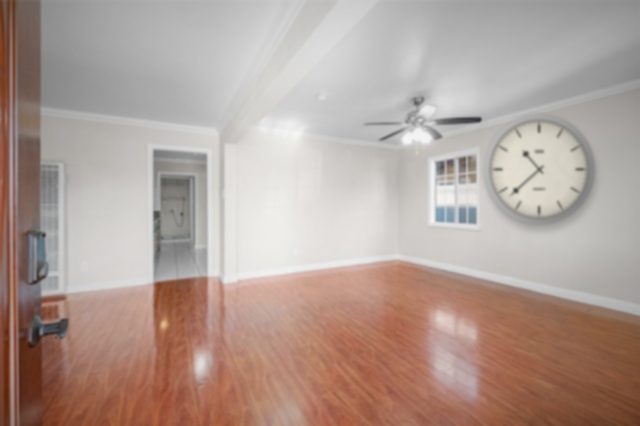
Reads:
h=10 m=38
